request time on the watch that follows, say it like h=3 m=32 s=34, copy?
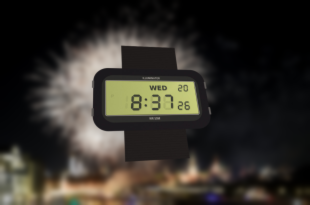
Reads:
h=8 m=37 s=26
